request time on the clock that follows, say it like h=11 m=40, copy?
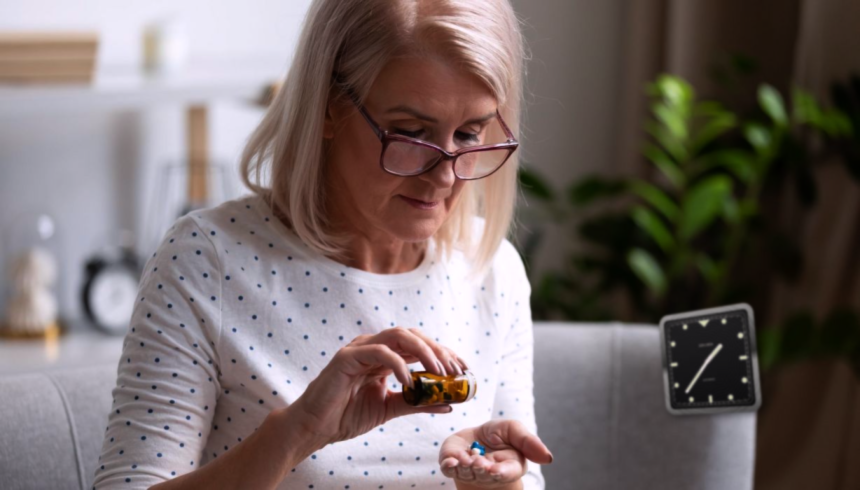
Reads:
h=1 m=37
